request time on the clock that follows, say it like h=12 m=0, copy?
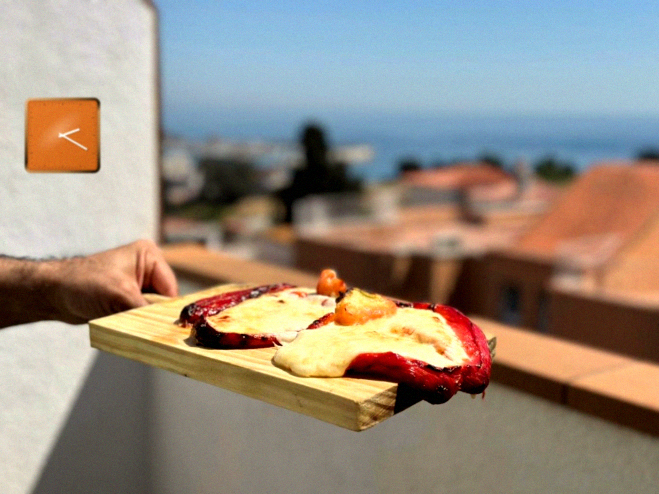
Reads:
h=2 m=20
